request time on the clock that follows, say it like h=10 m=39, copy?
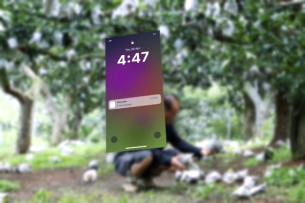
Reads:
h=4 m=47
